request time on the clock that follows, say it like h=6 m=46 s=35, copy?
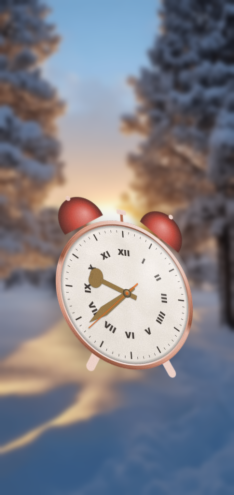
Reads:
h=9 m=38 s=38
